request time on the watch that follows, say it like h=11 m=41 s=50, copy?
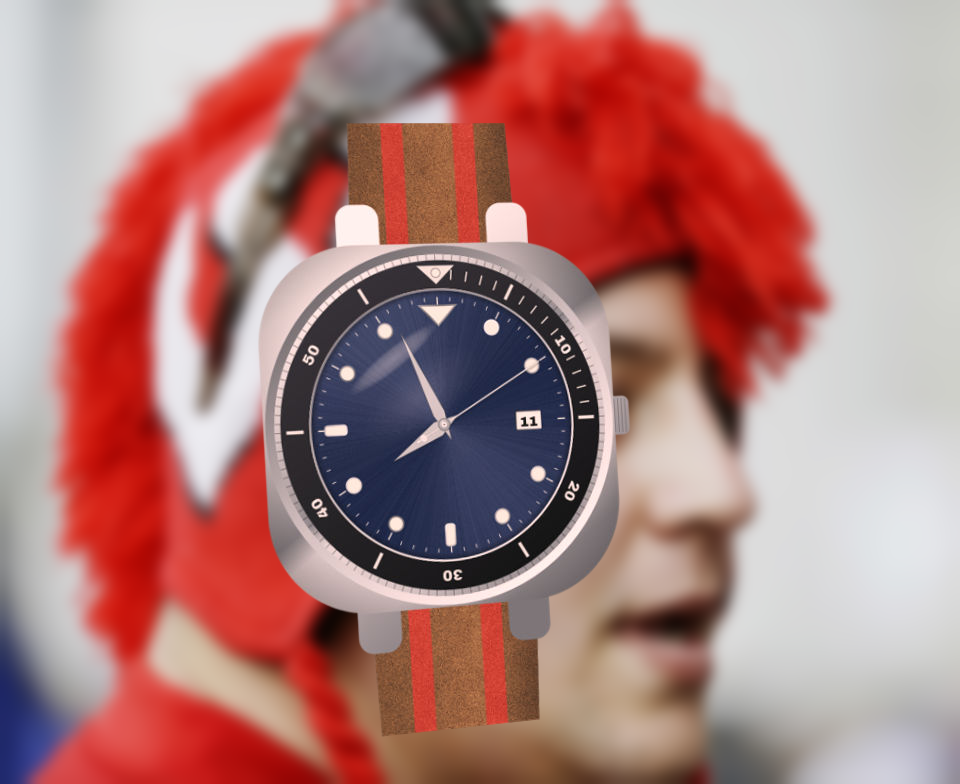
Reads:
h=7 m=56 s=10
